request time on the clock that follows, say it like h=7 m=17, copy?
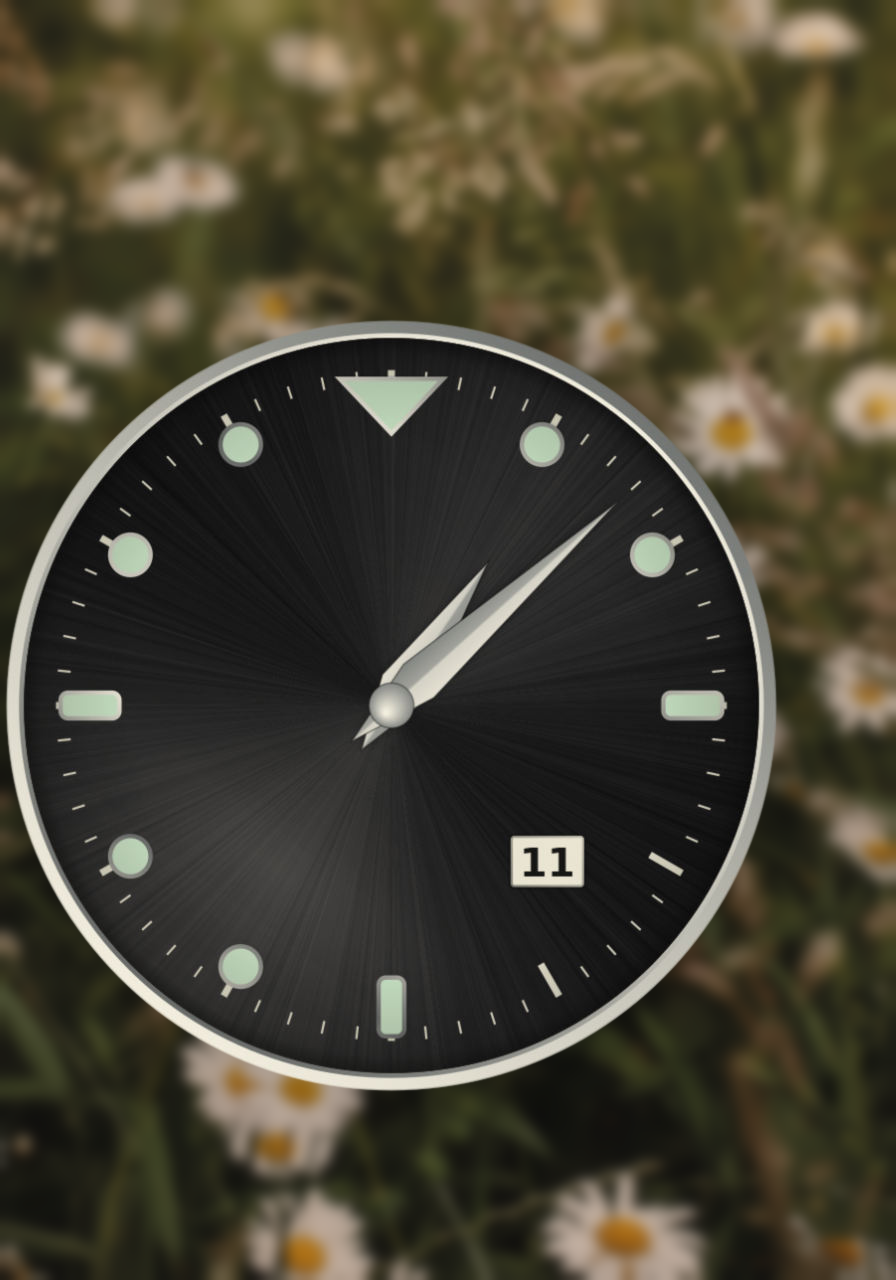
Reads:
h=1 m=8
